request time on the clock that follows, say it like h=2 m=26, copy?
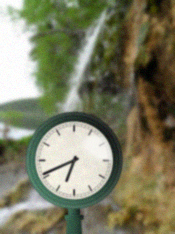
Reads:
h=6 m=41
